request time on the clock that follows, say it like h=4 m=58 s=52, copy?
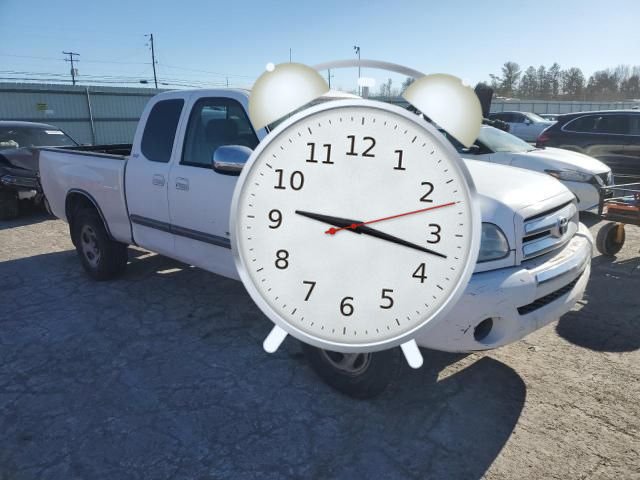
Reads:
h=9 m=17 s=12
